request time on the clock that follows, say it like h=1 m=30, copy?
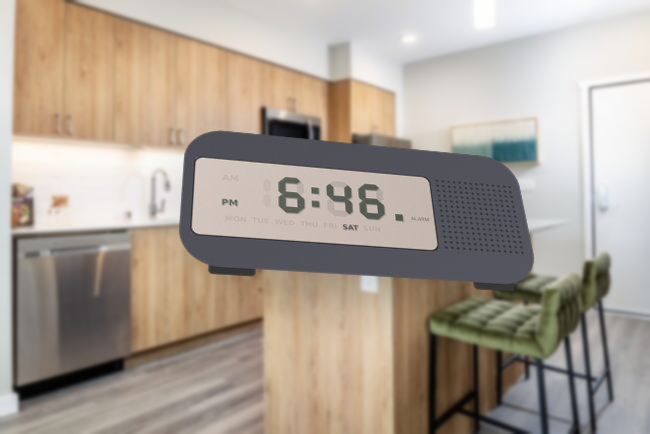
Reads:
h=6 m=46
